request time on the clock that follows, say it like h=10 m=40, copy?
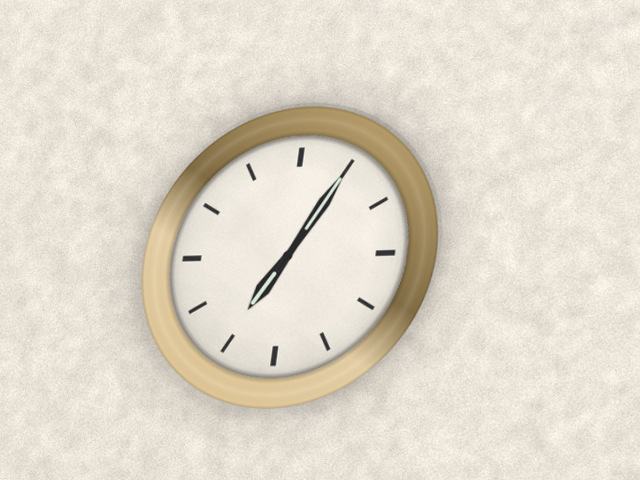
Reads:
h=7 m=5
